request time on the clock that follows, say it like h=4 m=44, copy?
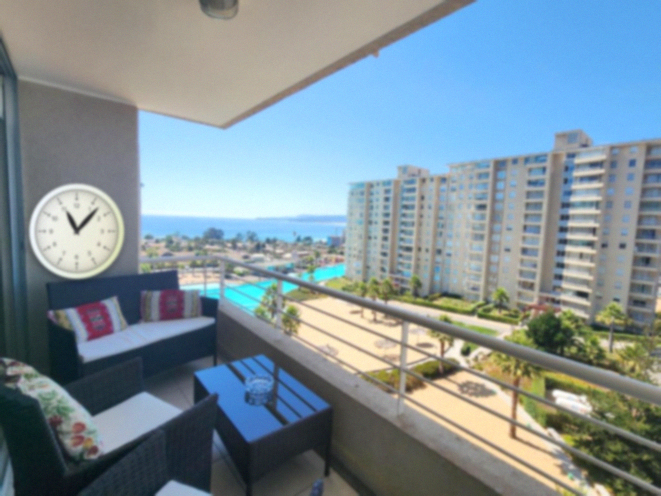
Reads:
h=11 m=7
